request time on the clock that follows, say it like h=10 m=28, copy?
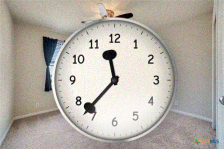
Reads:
h=11 m=37
